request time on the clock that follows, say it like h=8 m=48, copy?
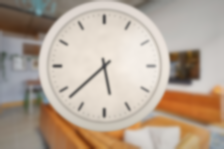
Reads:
h=5 m=38
